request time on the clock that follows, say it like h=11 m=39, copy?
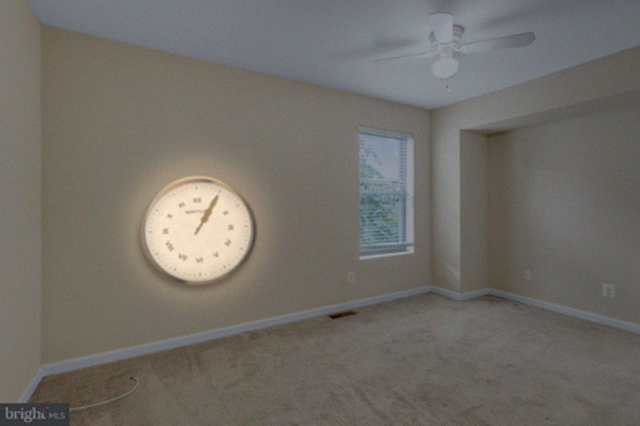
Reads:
h=1 m=5
